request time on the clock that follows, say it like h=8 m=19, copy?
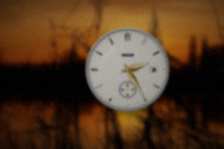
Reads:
h=2 m=25
